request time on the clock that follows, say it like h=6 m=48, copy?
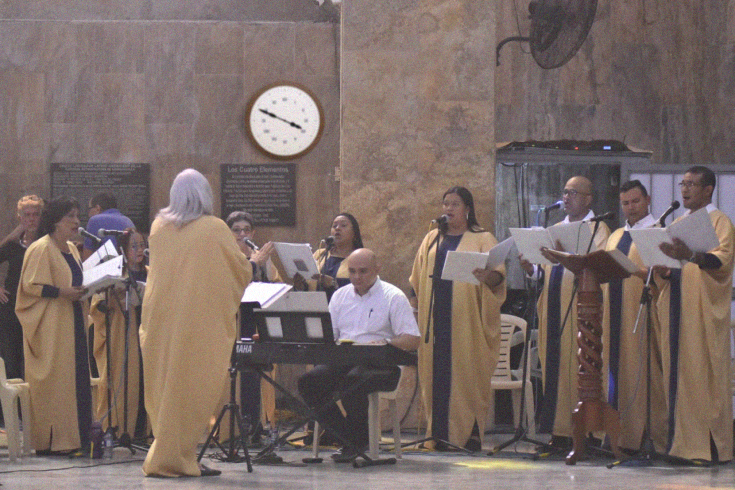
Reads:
h=3 m=49
